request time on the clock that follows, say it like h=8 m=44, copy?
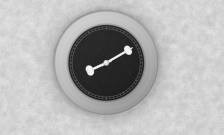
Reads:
h=8 m=10
